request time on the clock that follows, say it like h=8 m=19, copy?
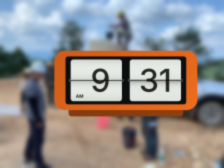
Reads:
h=9 m=31
